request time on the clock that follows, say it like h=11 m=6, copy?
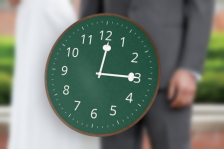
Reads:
h=12 m=15
